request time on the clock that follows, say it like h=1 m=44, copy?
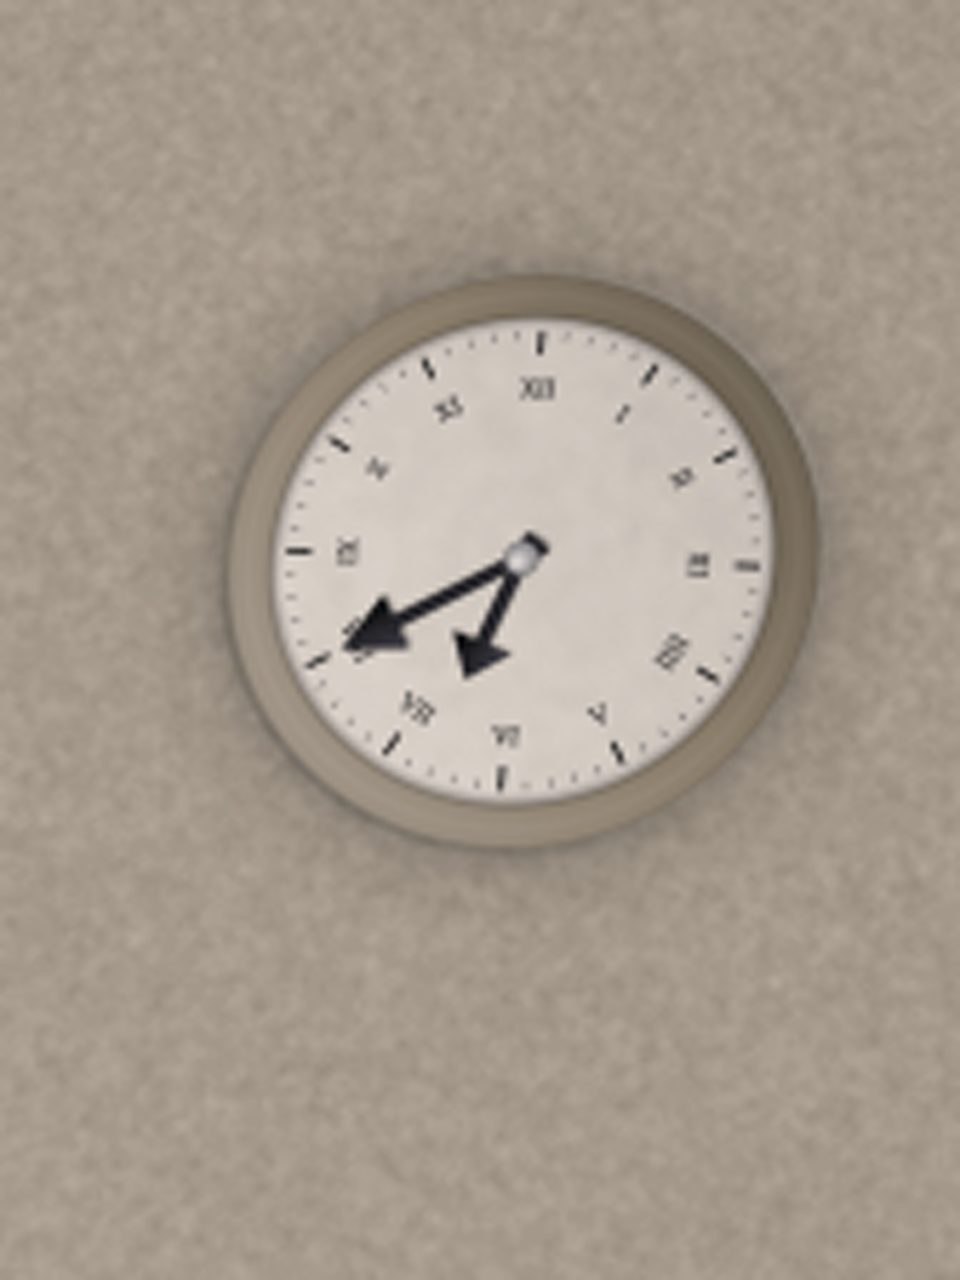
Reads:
h=6 m=40
